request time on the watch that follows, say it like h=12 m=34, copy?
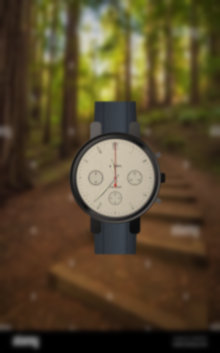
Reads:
h=11 m=37
